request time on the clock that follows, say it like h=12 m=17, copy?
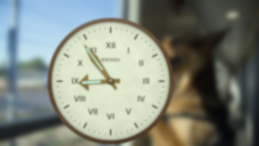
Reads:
h=8 m=54
